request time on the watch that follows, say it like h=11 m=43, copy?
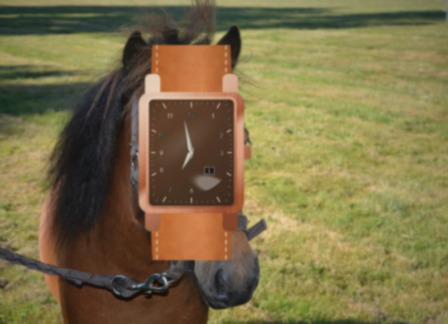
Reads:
h=6 m=58
